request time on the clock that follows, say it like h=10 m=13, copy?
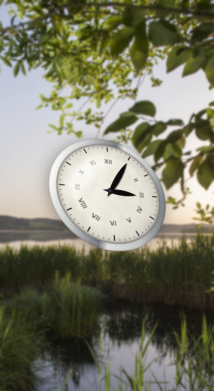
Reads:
h=3 m=5
